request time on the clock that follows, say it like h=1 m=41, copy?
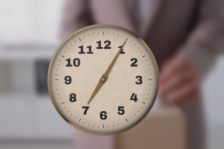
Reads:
h=7 m=5
